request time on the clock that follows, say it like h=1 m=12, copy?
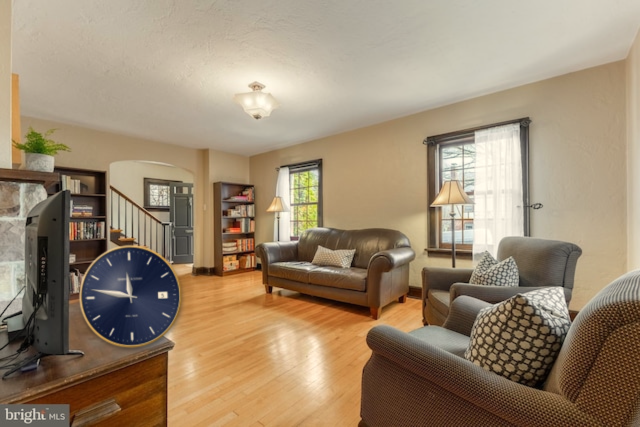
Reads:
h=11 m=47
